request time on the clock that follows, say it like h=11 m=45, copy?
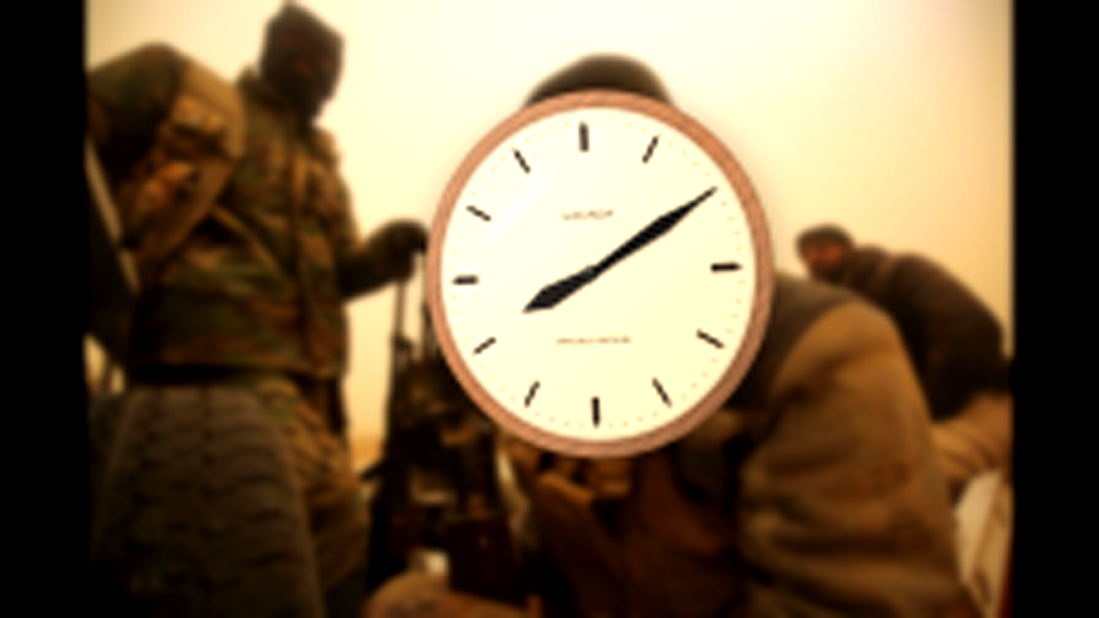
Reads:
h=8 m=10
